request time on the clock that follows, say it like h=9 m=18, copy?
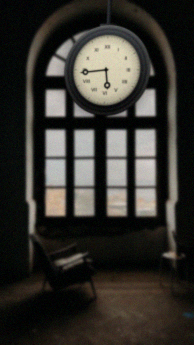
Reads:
h=5 m=44
